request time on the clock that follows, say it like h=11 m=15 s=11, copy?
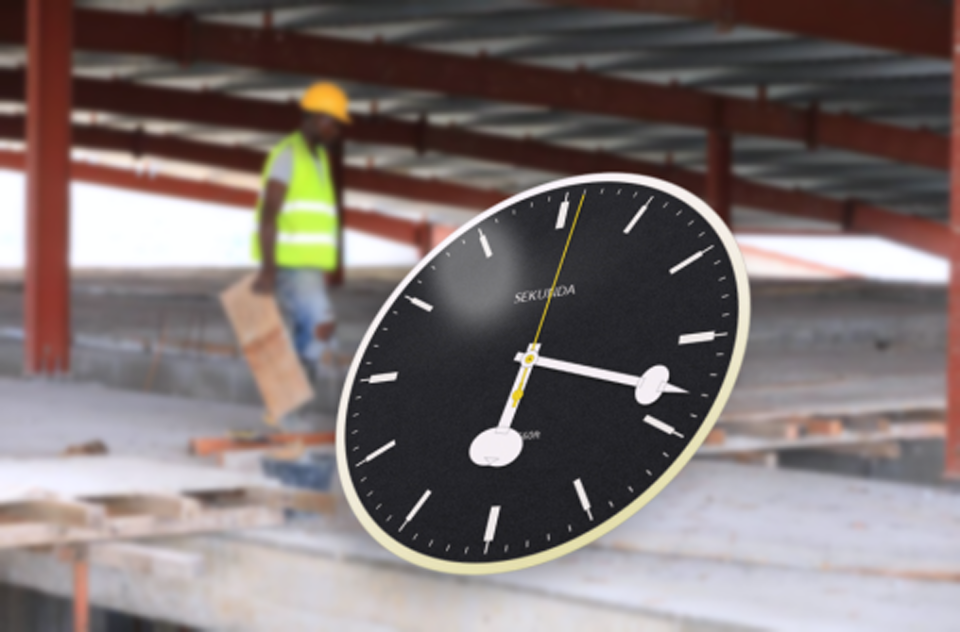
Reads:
h=6 m=18 s=1
